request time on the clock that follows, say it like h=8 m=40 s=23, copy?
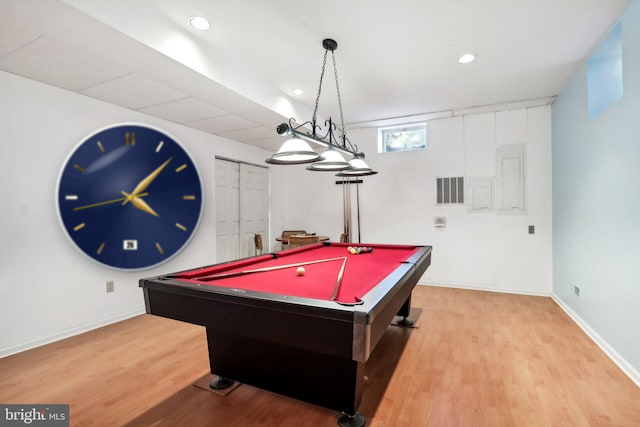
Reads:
h=4 m=7 s=43
